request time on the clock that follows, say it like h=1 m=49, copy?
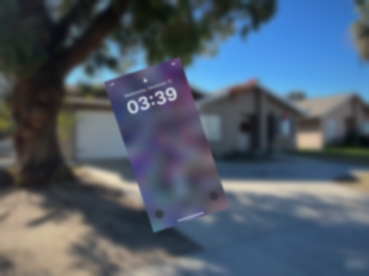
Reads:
h=3 m=39
